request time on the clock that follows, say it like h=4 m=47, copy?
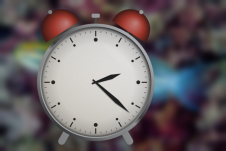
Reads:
h=2 m=22
